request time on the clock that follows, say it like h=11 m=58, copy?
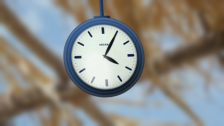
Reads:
h=4 m=5
